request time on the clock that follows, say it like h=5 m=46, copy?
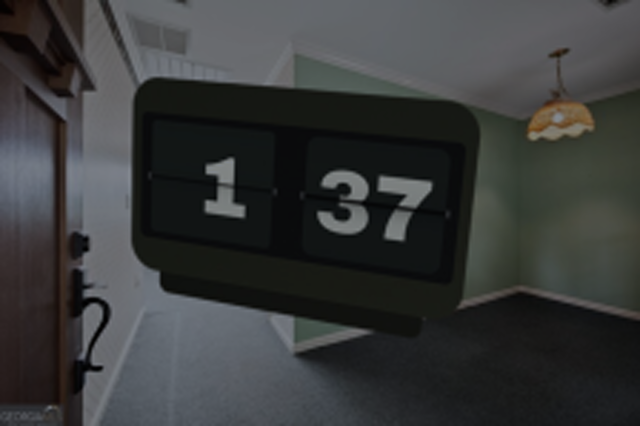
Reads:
h=1 m=37
